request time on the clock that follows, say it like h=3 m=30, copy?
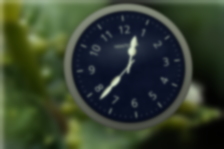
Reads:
h=12 m=38
